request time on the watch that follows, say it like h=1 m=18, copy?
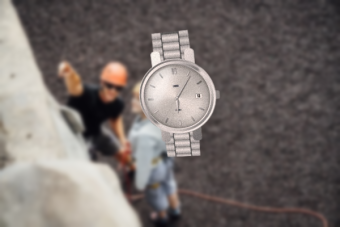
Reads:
h=6 m=6
